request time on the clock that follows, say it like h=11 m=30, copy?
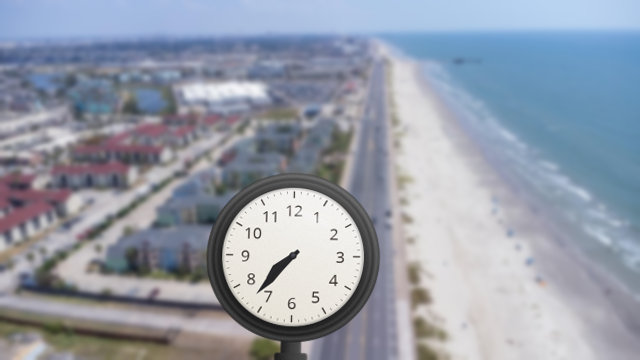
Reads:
h=7 m=37
